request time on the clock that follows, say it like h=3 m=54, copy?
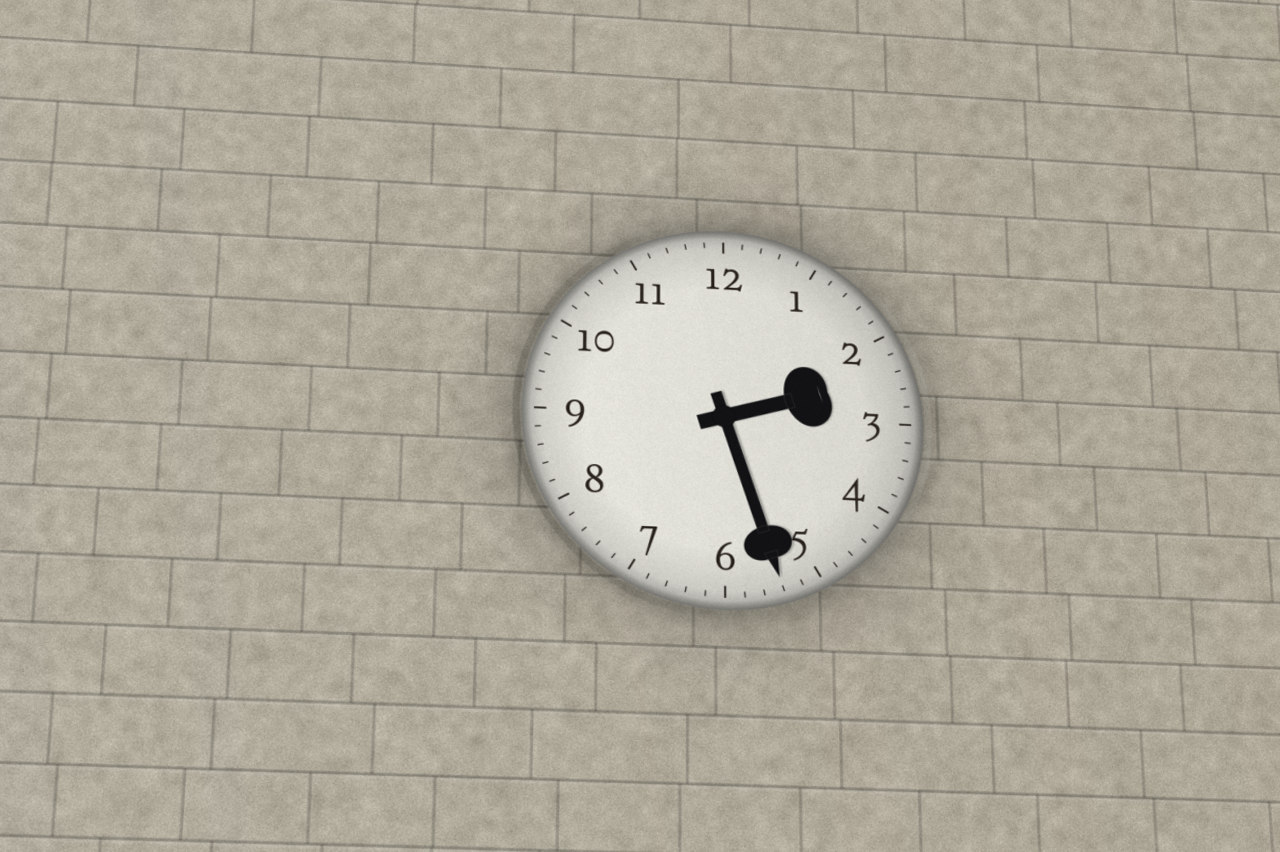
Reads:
h=2 m=27
